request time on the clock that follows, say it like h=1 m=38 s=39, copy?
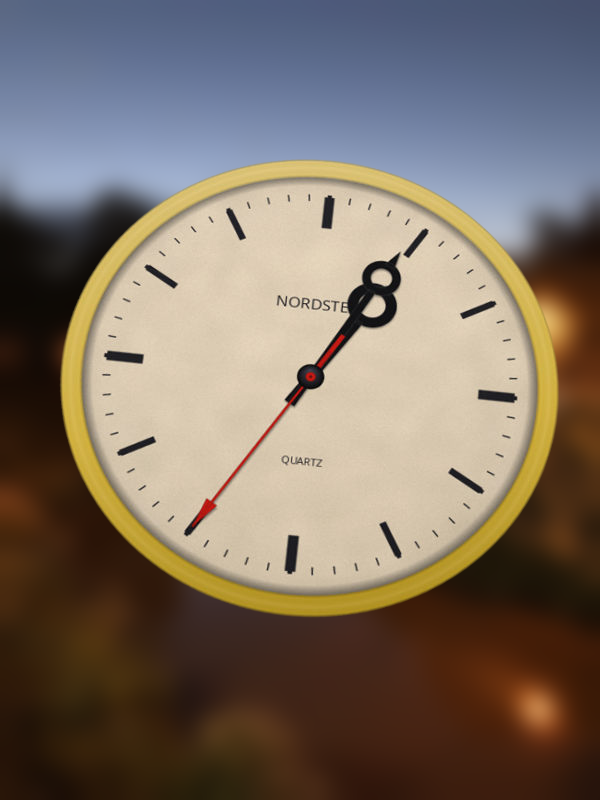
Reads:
h=1 m=4 s=35
